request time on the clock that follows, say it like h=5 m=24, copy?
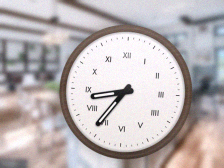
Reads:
h=8 m=36
